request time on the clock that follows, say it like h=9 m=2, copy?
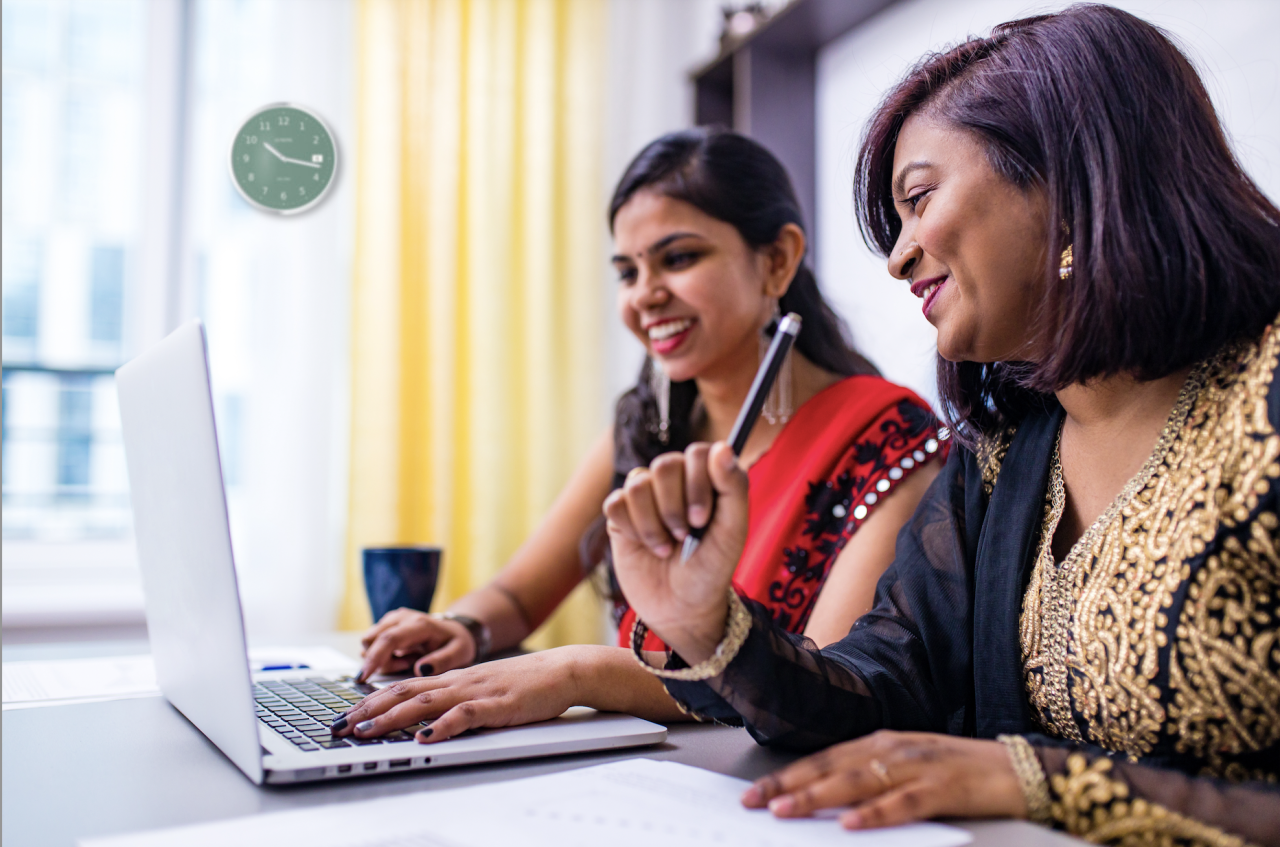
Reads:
h=10 m=17
